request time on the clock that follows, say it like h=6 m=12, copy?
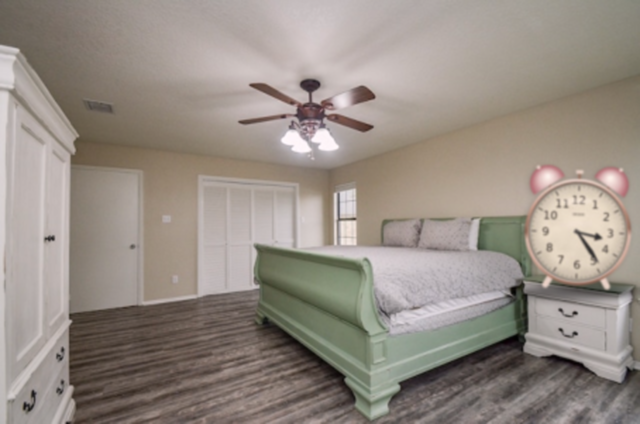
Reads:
h=3 m=24
